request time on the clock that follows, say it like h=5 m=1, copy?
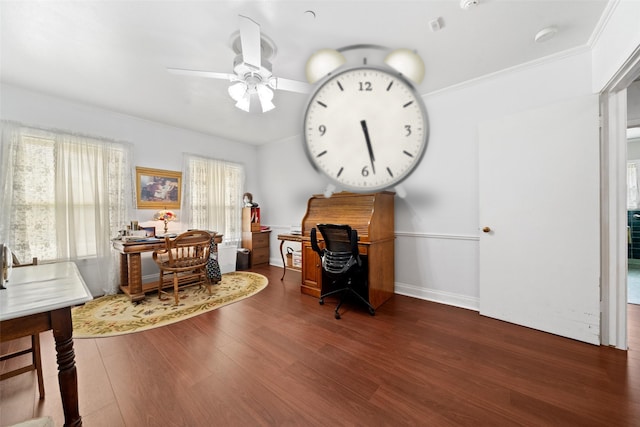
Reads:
h=5 m=28
